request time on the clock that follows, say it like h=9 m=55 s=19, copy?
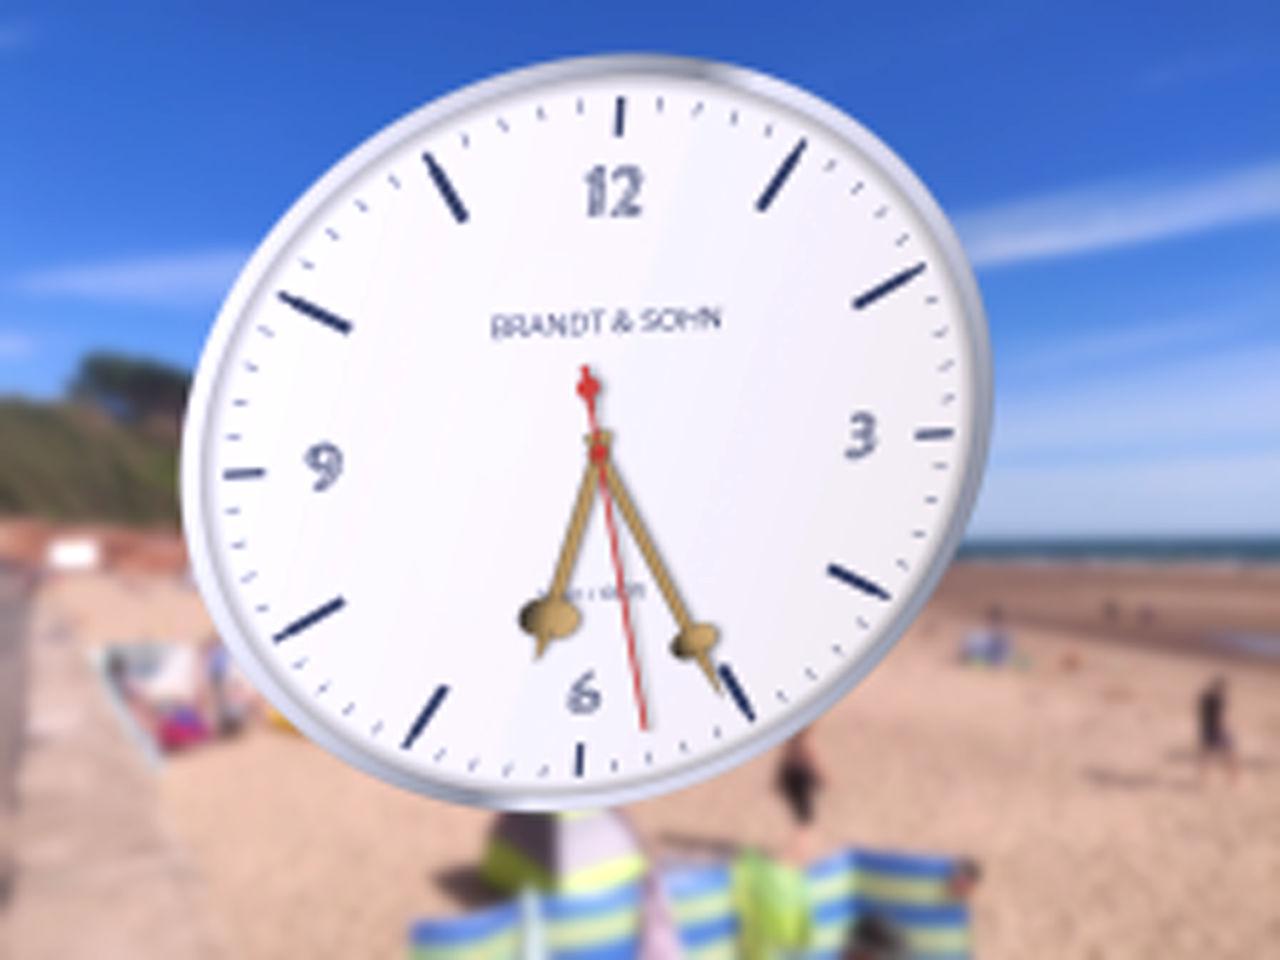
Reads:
h=6 m=25 s=28
